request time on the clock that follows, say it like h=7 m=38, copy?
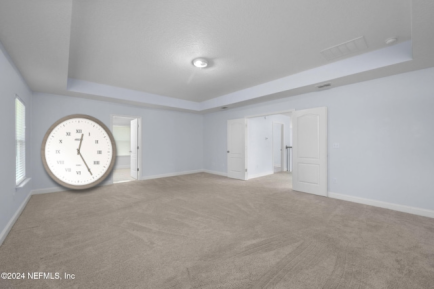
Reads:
h=12 m=25
